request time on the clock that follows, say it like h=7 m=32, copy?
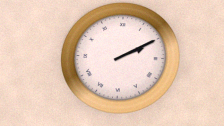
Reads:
h=2 m=10
